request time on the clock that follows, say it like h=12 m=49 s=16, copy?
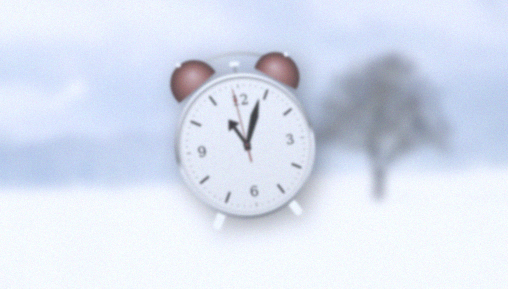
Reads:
h=11 m=3 s=59
